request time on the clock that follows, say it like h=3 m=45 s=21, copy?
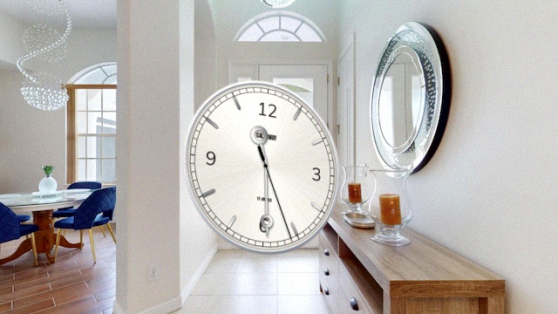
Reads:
h=11 m=29 s=26
